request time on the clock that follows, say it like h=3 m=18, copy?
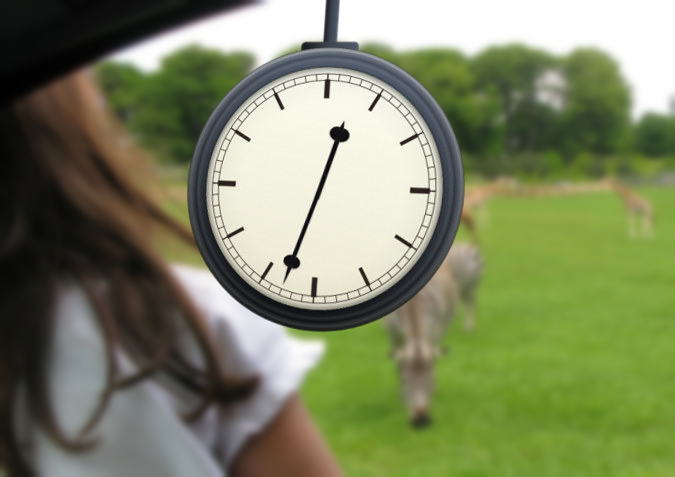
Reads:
h=12 m=33
